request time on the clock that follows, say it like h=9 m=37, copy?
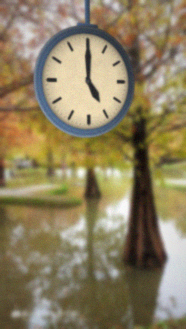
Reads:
h=5 m=0
